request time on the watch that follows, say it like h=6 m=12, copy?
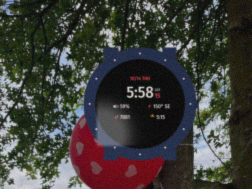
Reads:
h=5 m=58
